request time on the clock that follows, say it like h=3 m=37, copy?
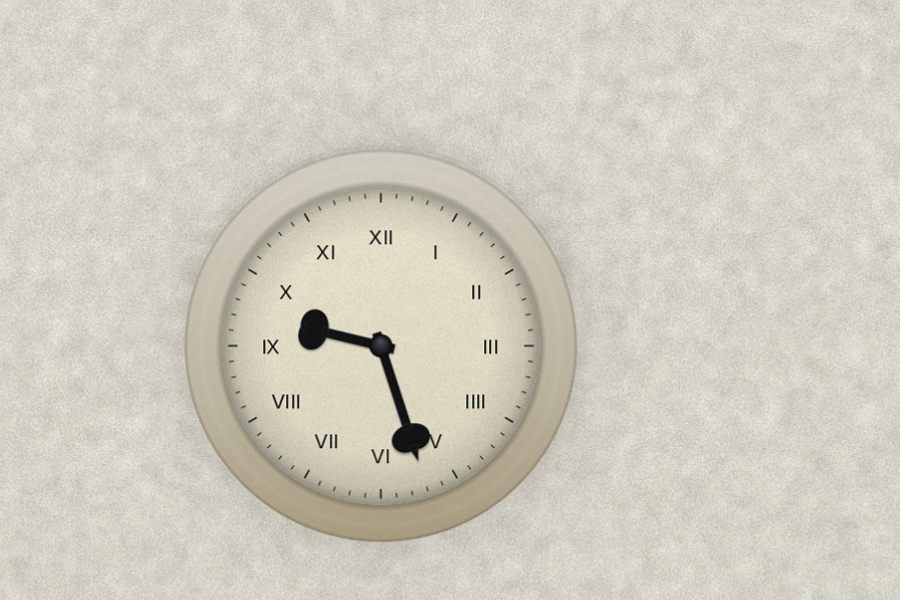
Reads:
h=9 m=27
